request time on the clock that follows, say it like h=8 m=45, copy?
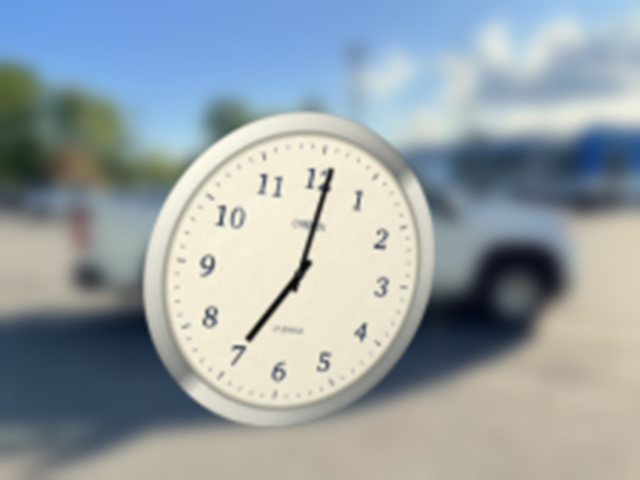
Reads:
h=7 m=1
